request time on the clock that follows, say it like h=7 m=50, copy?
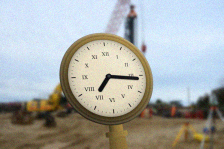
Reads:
h=7 m=16
